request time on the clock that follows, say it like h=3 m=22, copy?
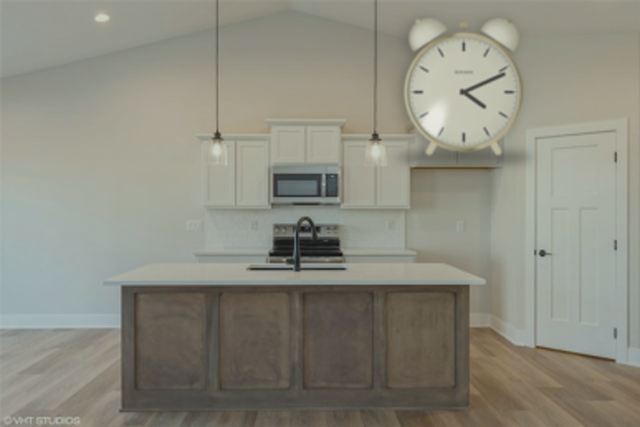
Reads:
h=4 m=11
